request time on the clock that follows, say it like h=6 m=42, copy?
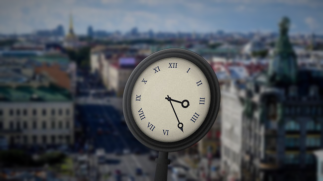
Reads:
h=3 m=25
